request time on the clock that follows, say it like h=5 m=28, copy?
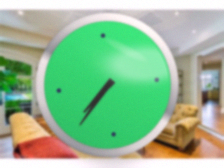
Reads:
h=7 m=37
